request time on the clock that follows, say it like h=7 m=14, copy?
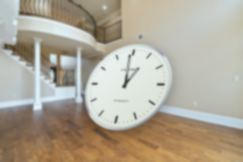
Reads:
h=12 m=59
